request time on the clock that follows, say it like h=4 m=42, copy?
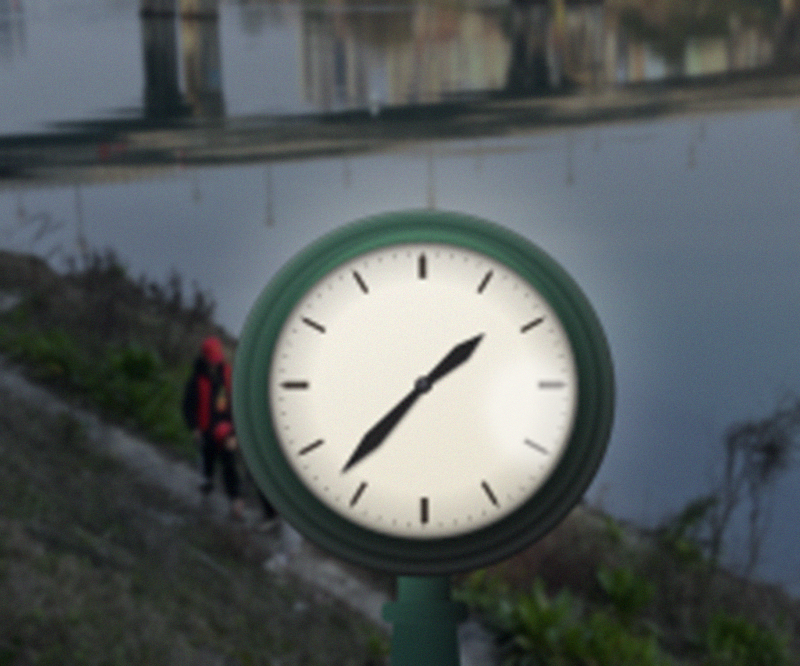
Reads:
h=1 m=37
